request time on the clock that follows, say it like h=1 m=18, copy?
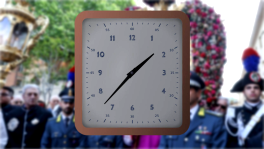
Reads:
h=1 m=37
